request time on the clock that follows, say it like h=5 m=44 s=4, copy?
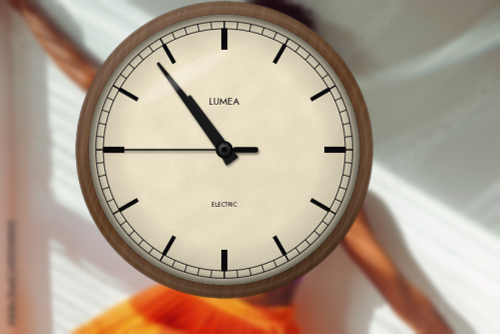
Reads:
h=10 m=53 s=45
